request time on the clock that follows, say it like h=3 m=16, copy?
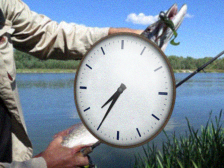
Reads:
h=7 m=35
